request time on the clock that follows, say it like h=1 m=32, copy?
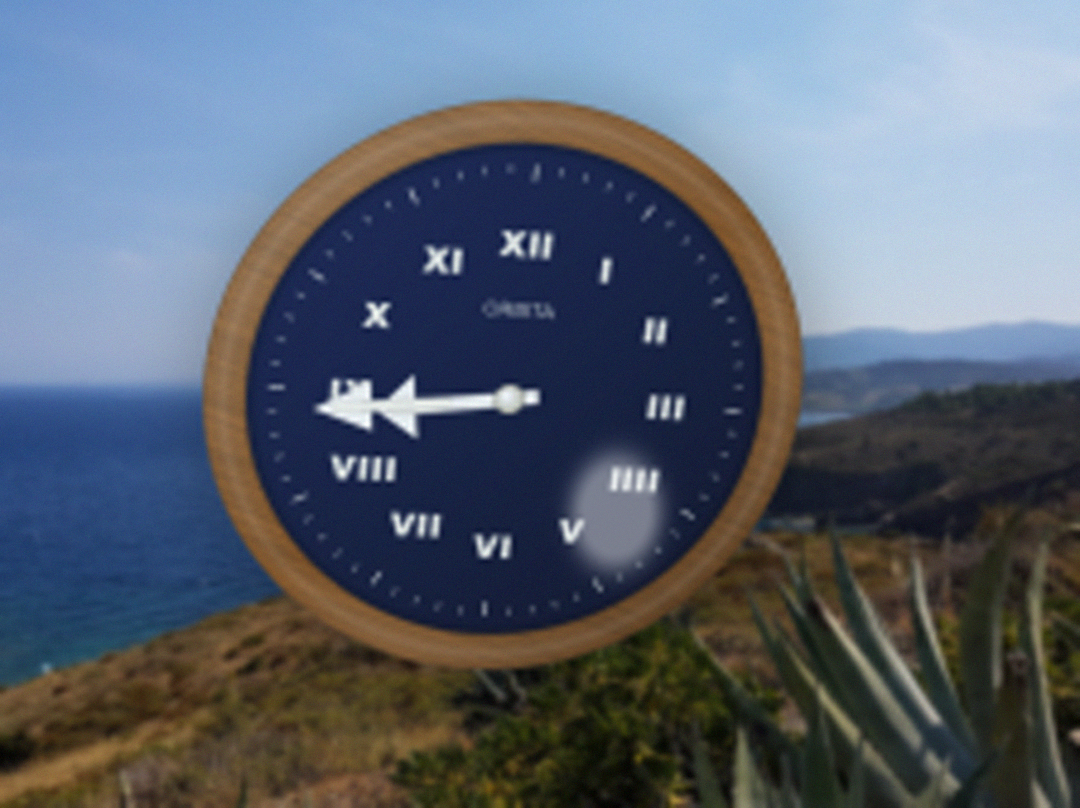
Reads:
h=8 m=44
